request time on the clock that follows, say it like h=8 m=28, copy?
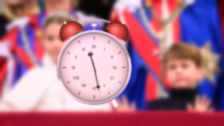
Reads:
h=11 m=28
